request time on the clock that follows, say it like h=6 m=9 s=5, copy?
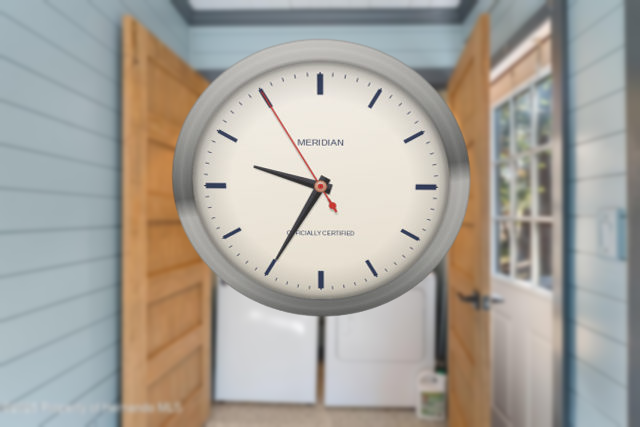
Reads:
h=9 m=34 s=55
